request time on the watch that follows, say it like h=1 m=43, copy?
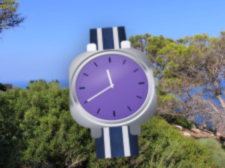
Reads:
h=11 m=40
